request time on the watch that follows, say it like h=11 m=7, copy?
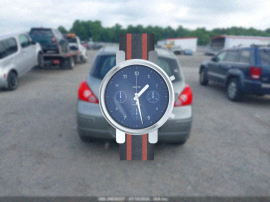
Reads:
h=1 m=28
